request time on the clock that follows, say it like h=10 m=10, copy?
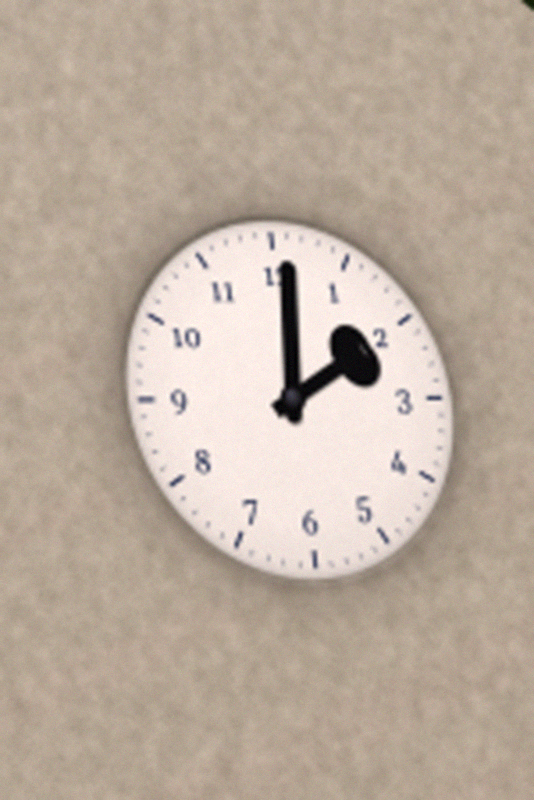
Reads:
h=2 m=1
